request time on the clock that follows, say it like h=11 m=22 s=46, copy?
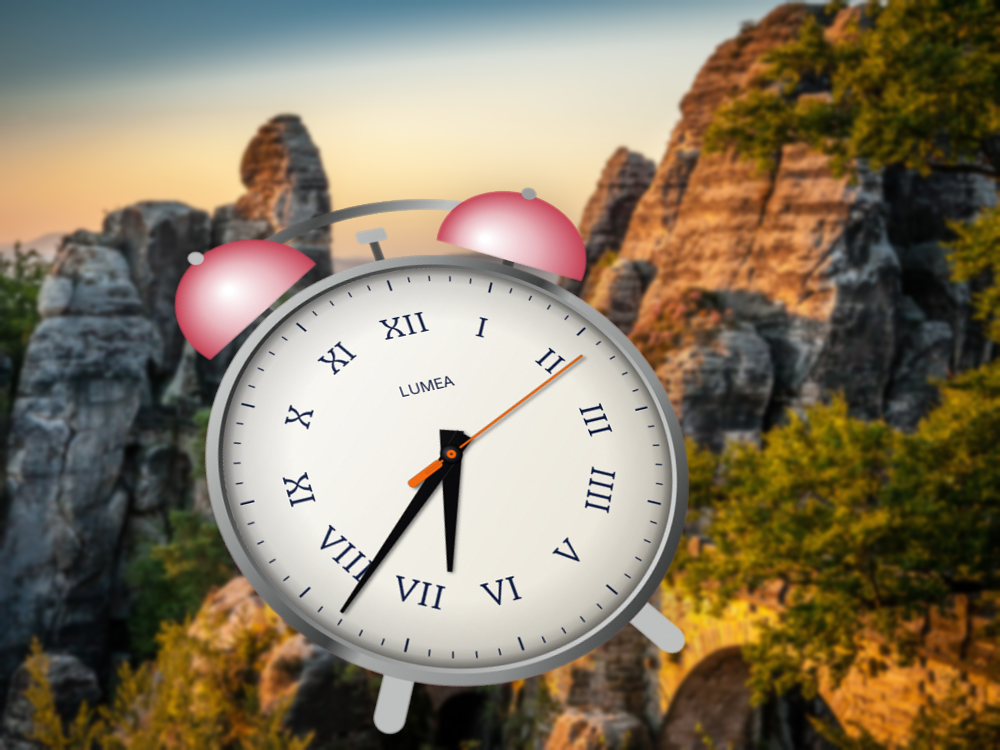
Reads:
h=6 m=38 s=11
